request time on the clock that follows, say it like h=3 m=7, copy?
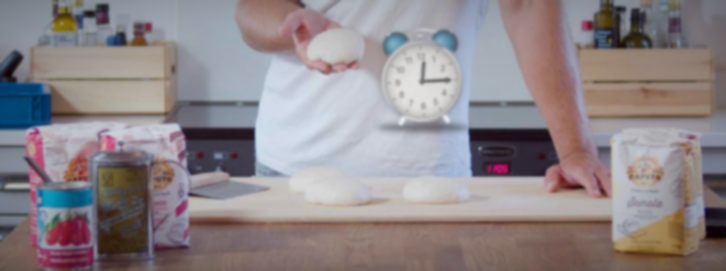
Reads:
h=12 m=15
